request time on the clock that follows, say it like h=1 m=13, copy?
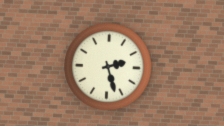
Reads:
h=2 m=27
